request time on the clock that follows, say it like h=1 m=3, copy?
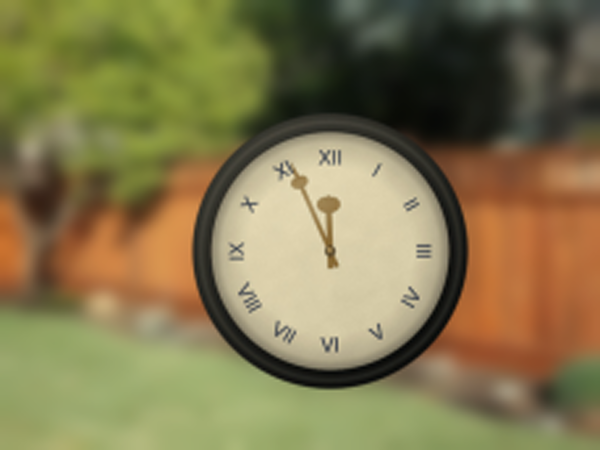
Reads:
h=11 m=56
